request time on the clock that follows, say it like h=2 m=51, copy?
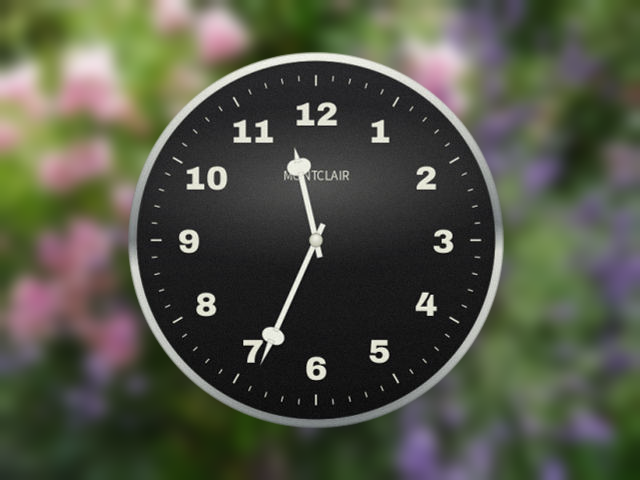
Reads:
h=11 m=34
